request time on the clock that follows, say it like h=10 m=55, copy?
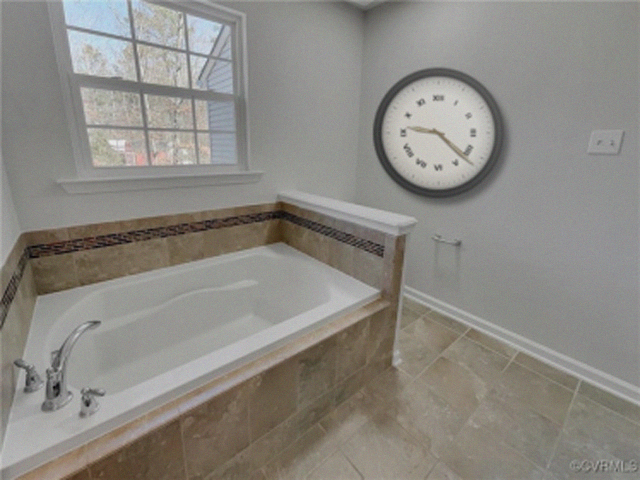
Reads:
h=9 m=22
